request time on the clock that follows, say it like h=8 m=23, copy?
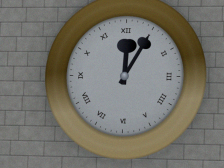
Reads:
h=12 m=5
